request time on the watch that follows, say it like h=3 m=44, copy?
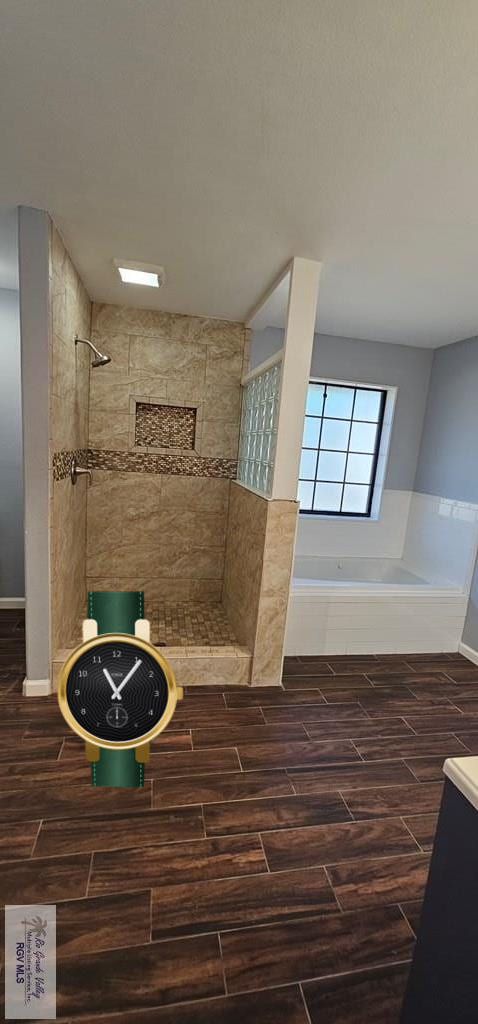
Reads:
h=11 m=6
